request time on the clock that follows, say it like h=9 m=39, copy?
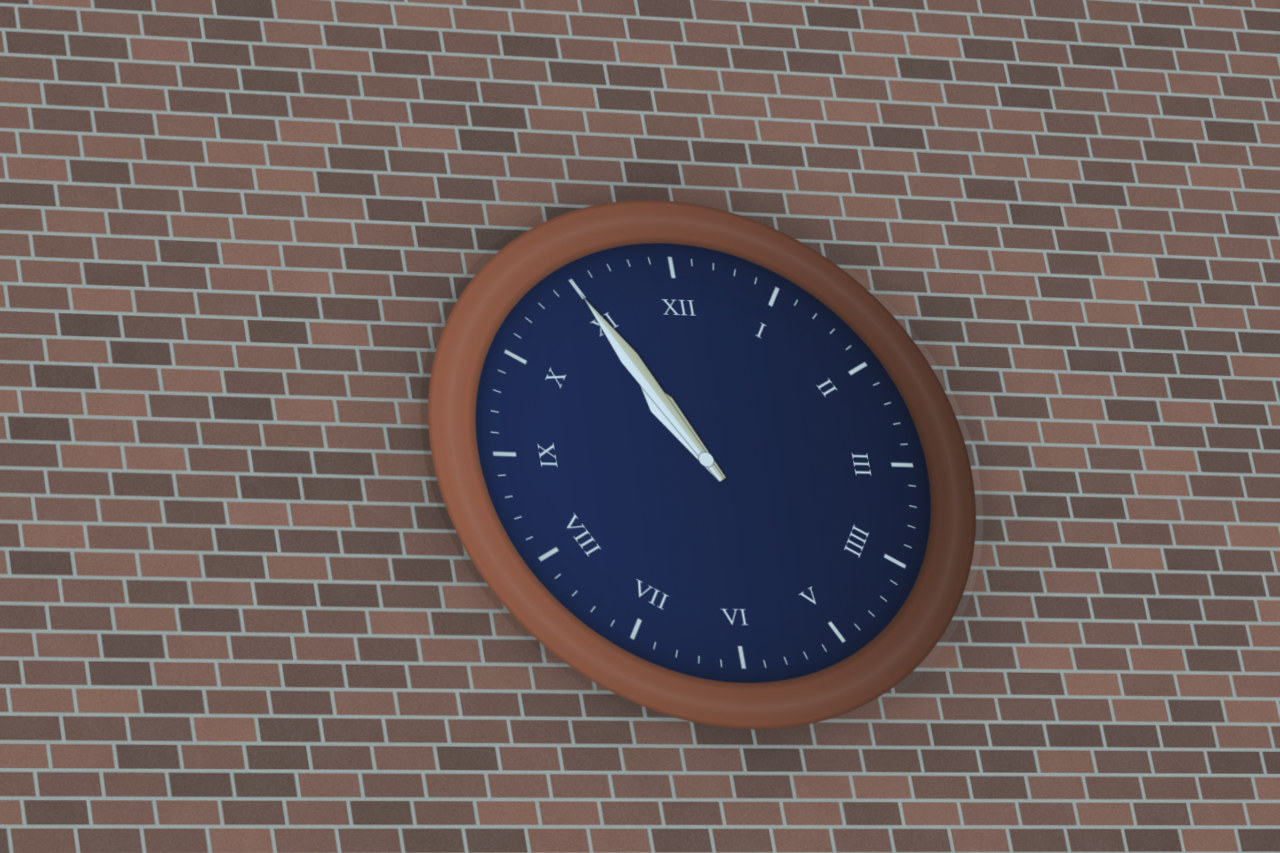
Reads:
h=10 m=55
